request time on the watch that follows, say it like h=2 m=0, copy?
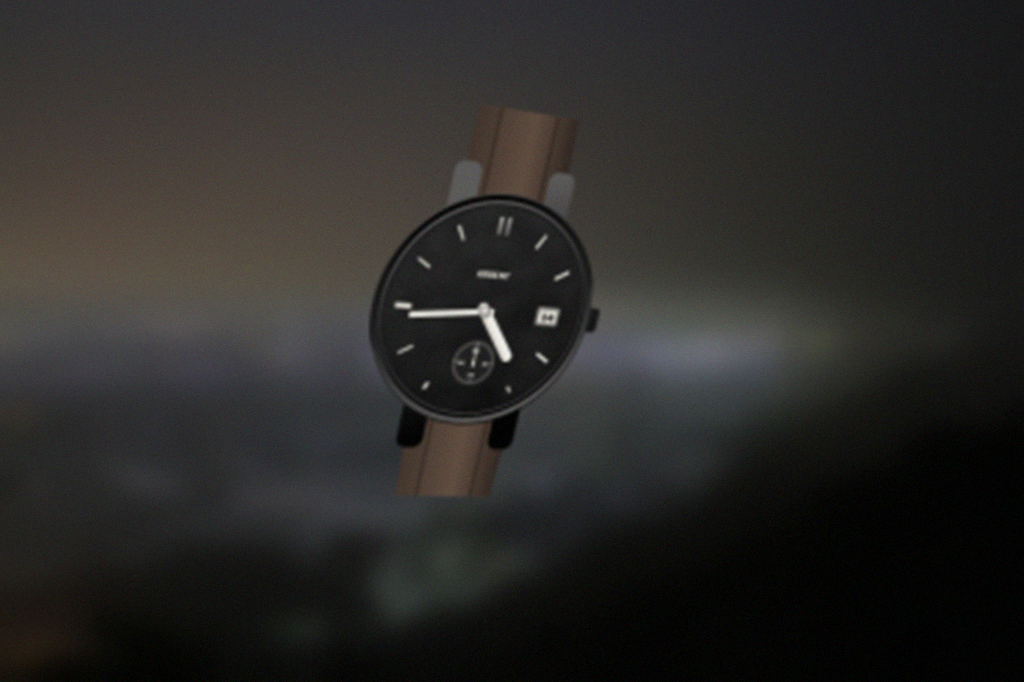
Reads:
h=4 m=44
